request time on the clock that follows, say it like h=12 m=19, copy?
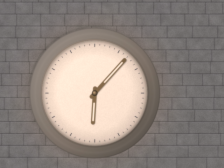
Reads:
h=6 m=7
